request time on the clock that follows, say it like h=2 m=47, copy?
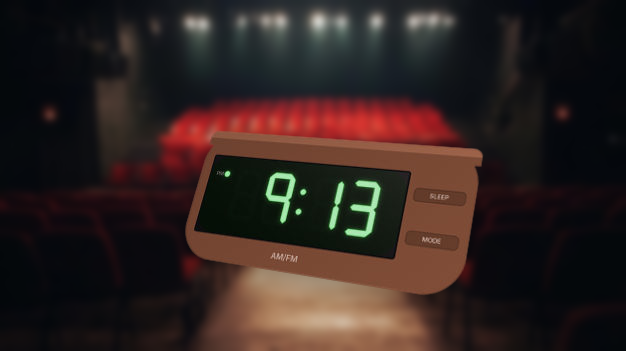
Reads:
h=9 m=13
